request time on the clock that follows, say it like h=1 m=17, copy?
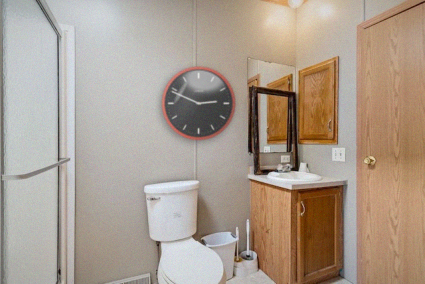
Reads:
h=2 m=49
